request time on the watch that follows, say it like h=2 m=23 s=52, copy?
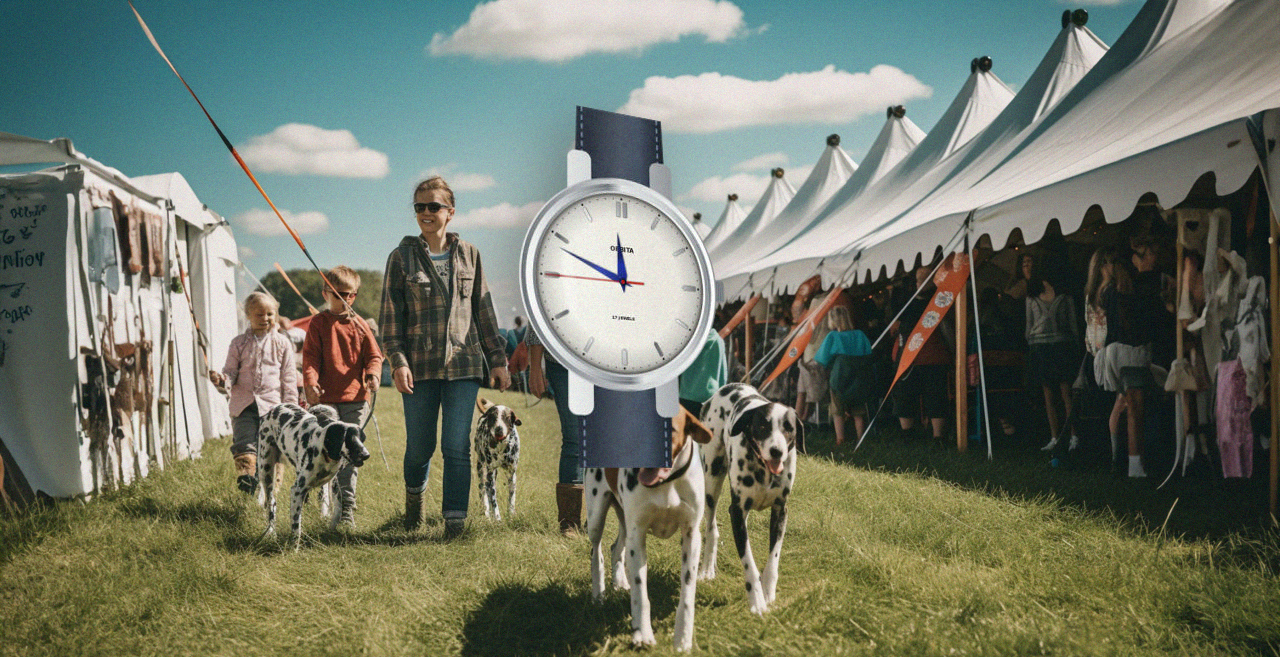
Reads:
h=11 m=48 s=45
